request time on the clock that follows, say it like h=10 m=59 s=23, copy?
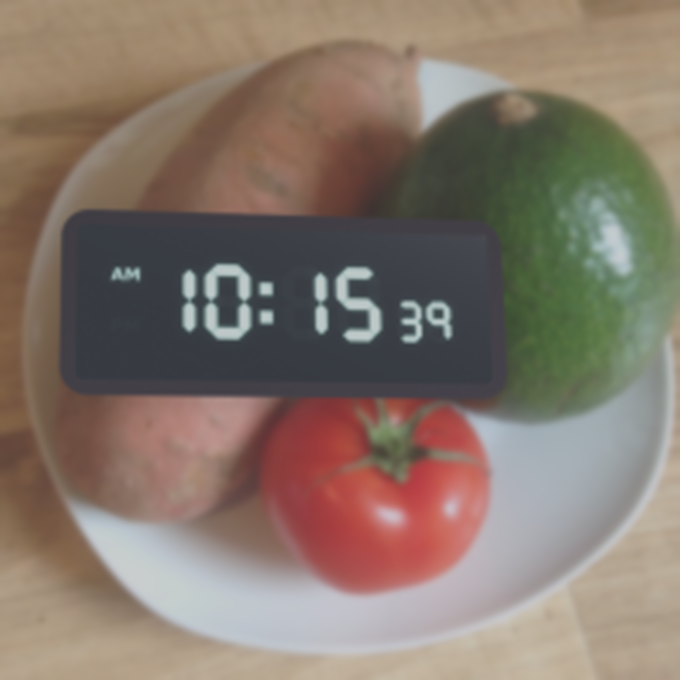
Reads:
h=10 m=15 s=39
